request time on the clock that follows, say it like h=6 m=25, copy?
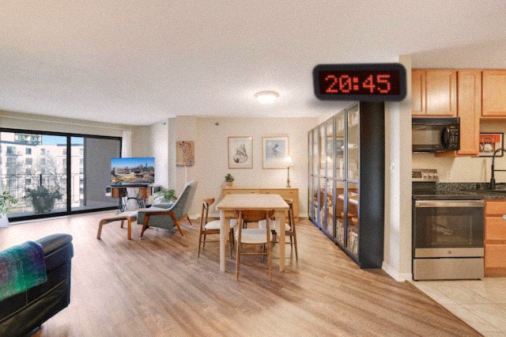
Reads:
h=20 m=45
